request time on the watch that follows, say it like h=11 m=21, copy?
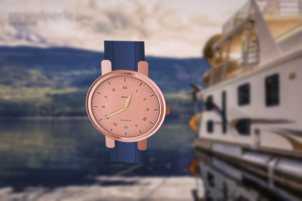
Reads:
h=12 m=40
